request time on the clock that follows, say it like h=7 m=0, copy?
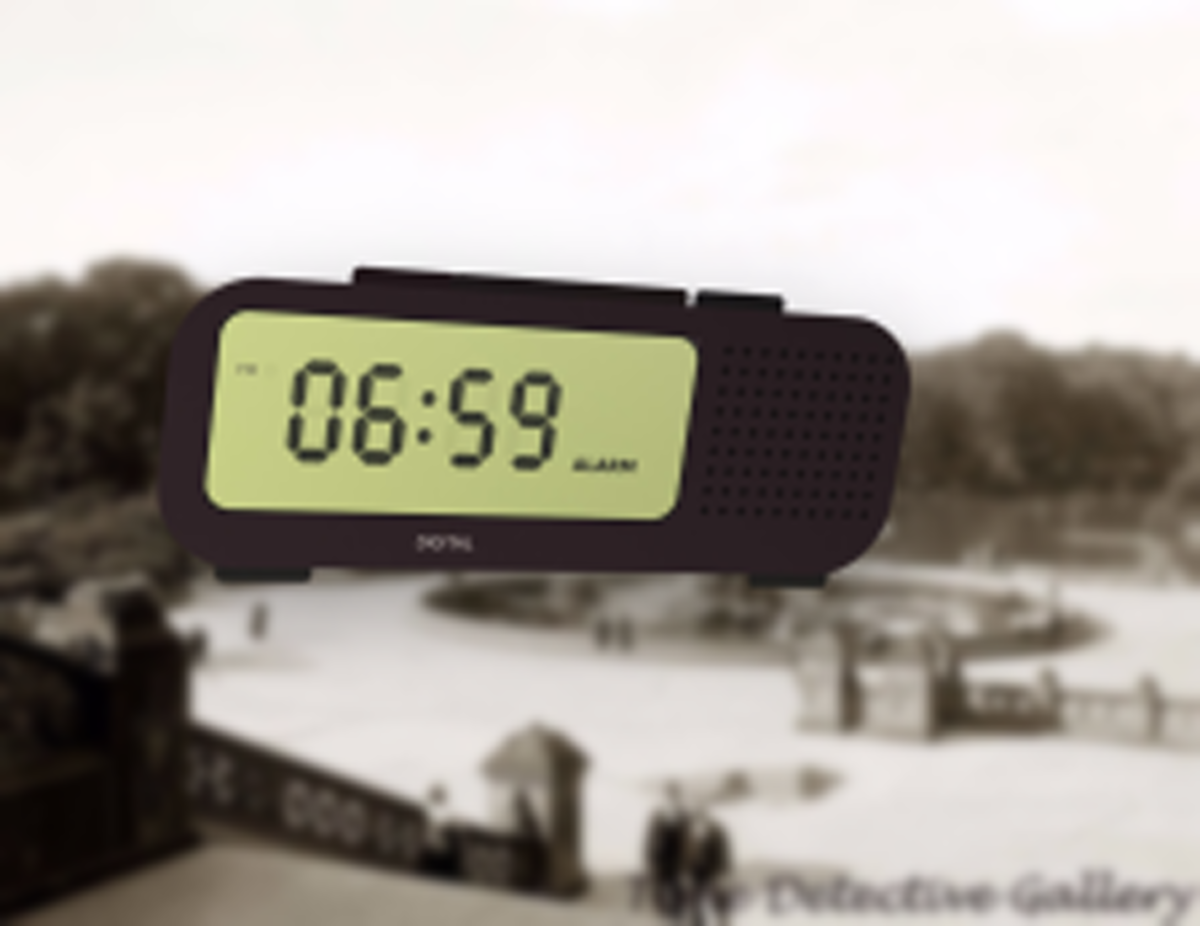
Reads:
h=6 m=59
